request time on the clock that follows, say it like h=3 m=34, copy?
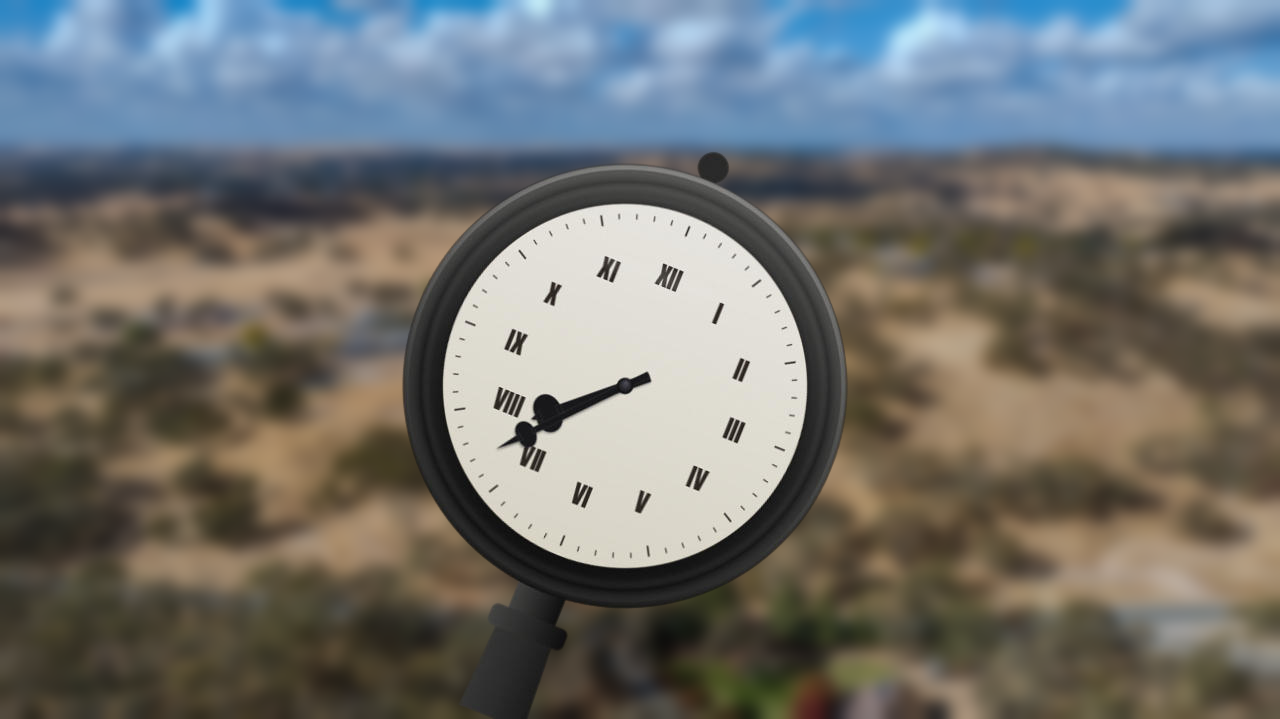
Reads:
h=7 m=37
